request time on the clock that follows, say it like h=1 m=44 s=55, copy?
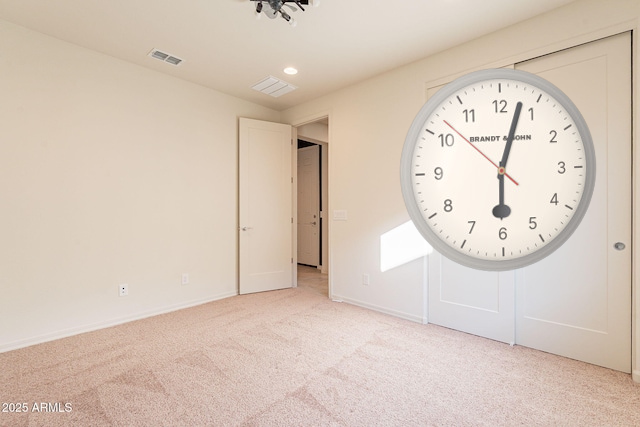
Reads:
h=6 m=2 s=52
